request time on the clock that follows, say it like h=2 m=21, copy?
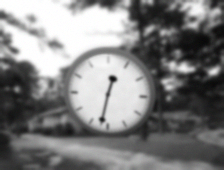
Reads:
h=12 m=32
